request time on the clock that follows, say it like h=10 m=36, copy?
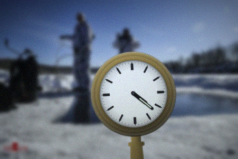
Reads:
h=4 m=22
